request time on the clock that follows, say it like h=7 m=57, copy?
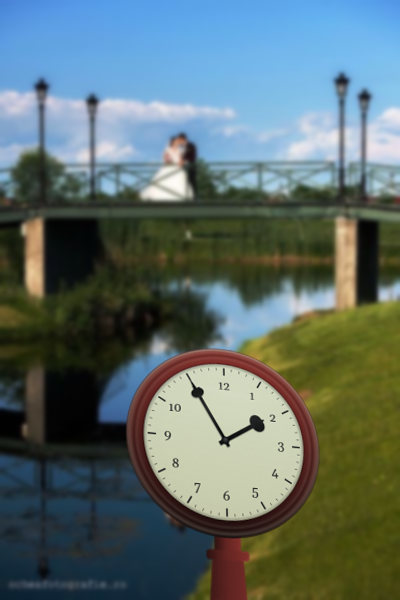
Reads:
h=1 m=55
